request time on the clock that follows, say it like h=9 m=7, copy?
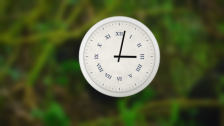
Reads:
h=3 m=2
